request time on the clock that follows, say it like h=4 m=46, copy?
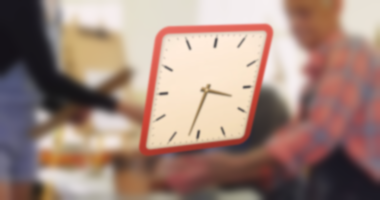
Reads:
h=3 m=32
